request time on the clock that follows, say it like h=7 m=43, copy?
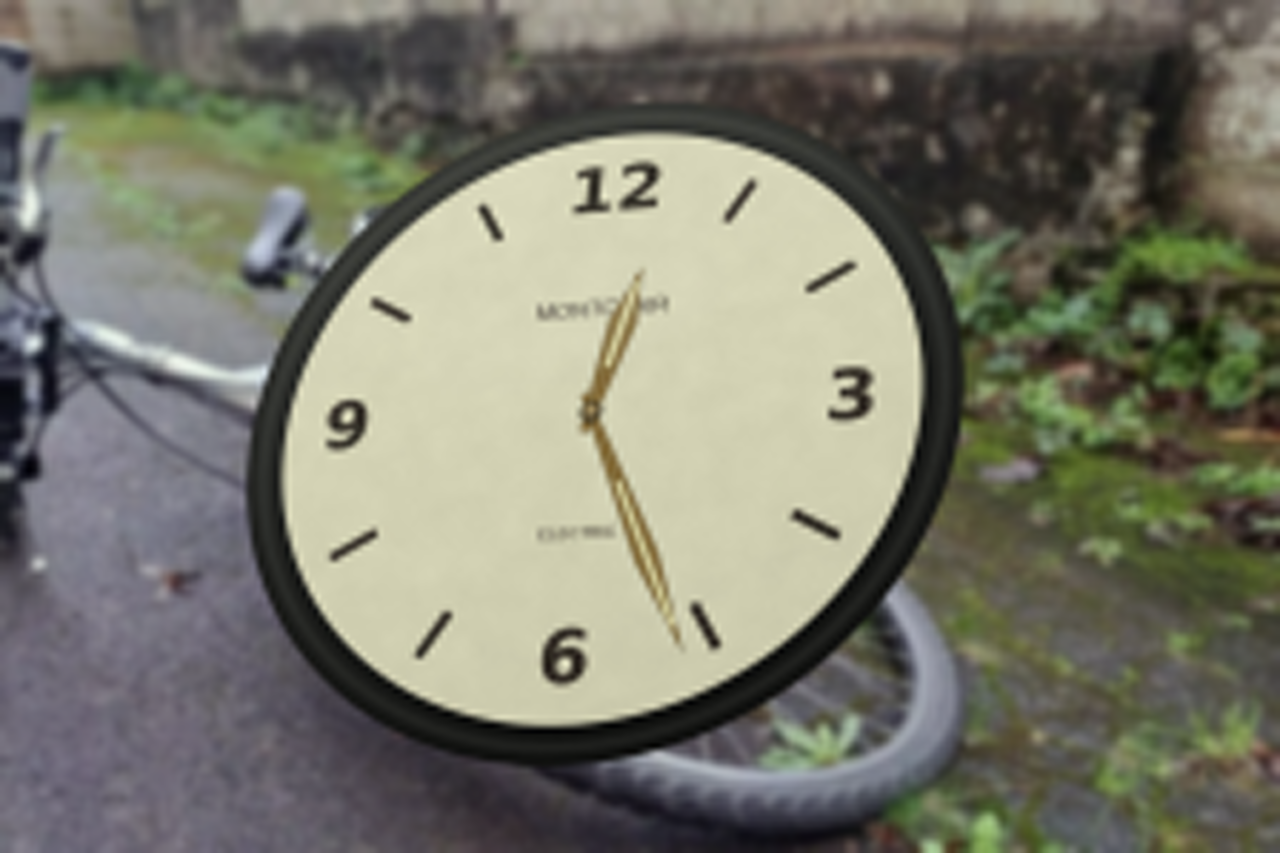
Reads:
h=12 m=26
